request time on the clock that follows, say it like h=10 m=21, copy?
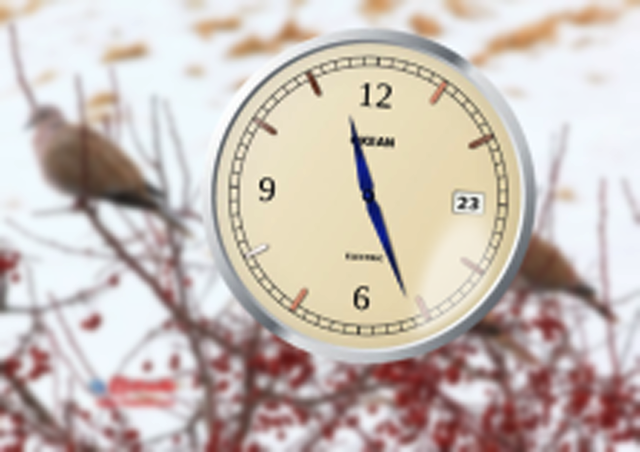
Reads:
h=11 m=26
